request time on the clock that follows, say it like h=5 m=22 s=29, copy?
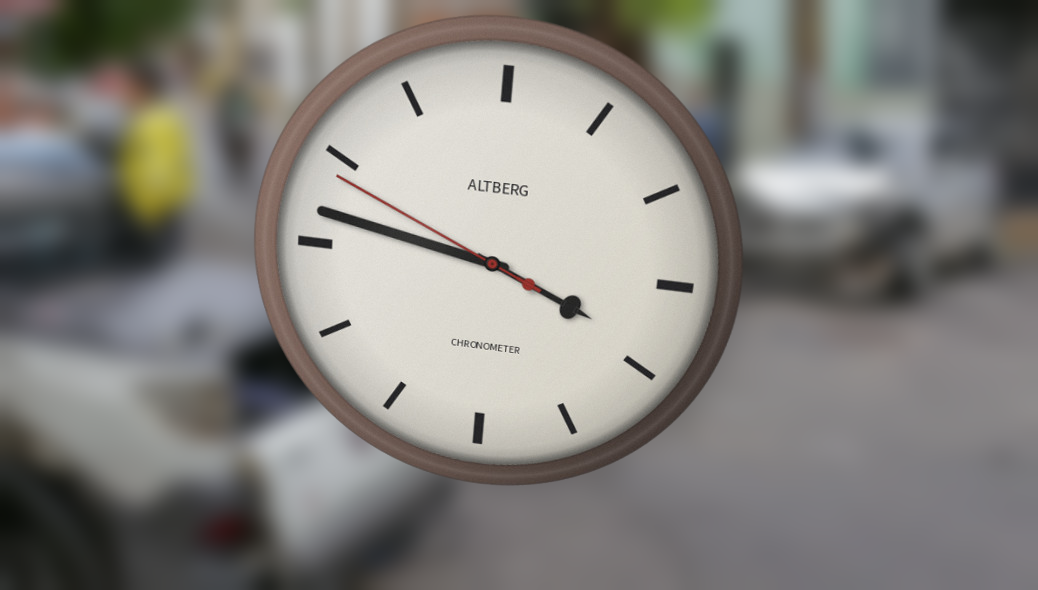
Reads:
h=3 m=46 s=49
